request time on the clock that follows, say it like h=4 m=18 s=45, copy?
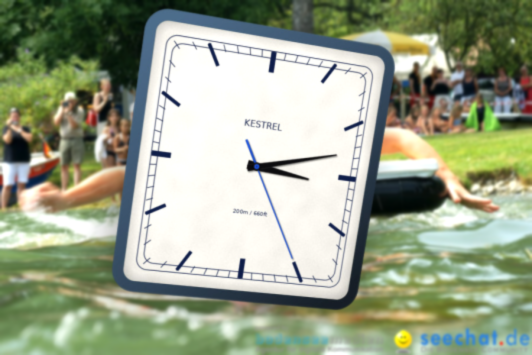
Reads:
h=3 m=12 s=25
